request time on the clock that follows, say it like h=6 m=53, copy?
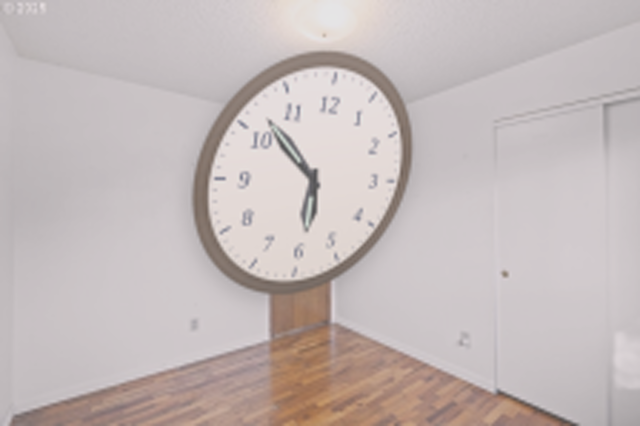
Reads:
h=5 m=52
